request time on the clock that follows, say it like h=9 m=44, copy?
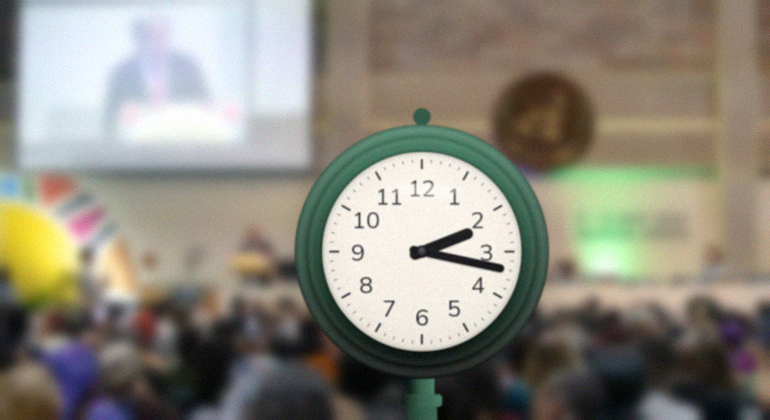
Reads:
h=2 m=17
